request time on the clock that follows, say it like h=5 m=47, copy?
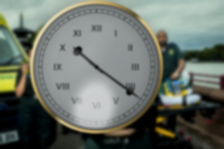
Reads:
h=10 m=21
